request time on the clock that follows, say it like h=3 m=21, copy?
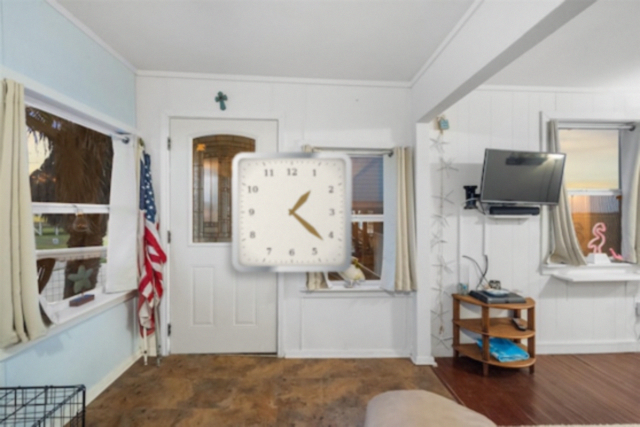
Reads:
h=1 m=22
